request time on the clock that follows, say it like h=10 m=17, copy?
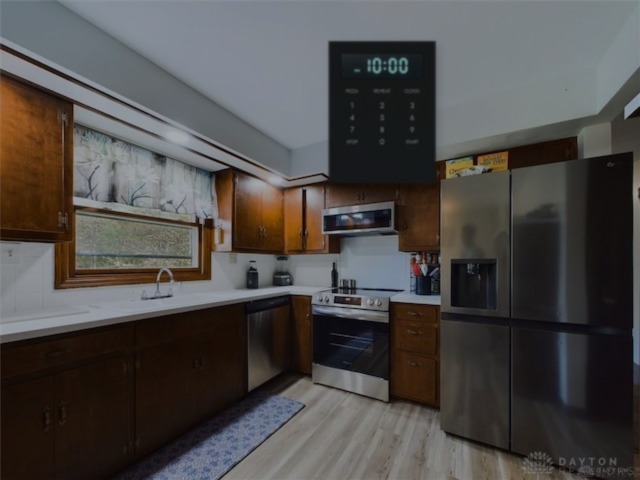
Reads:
h=10 m=0
